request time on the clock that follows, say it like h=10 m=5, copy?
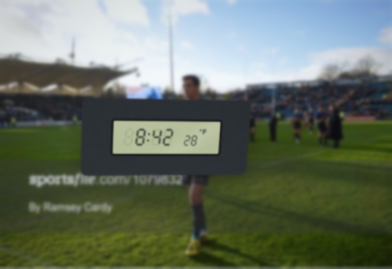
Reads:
h=8 m=42
